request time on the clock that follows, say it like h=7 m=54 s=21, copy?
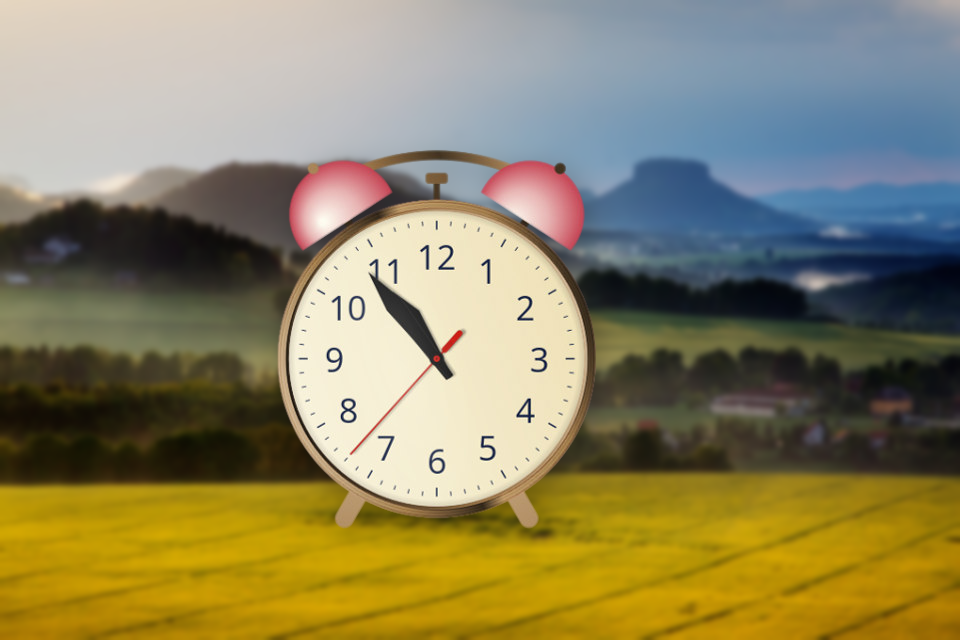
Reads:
h=10 m=53 s=37
